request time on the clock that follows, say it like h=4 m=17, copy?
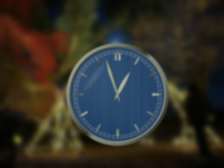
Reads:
h=12 m=57
